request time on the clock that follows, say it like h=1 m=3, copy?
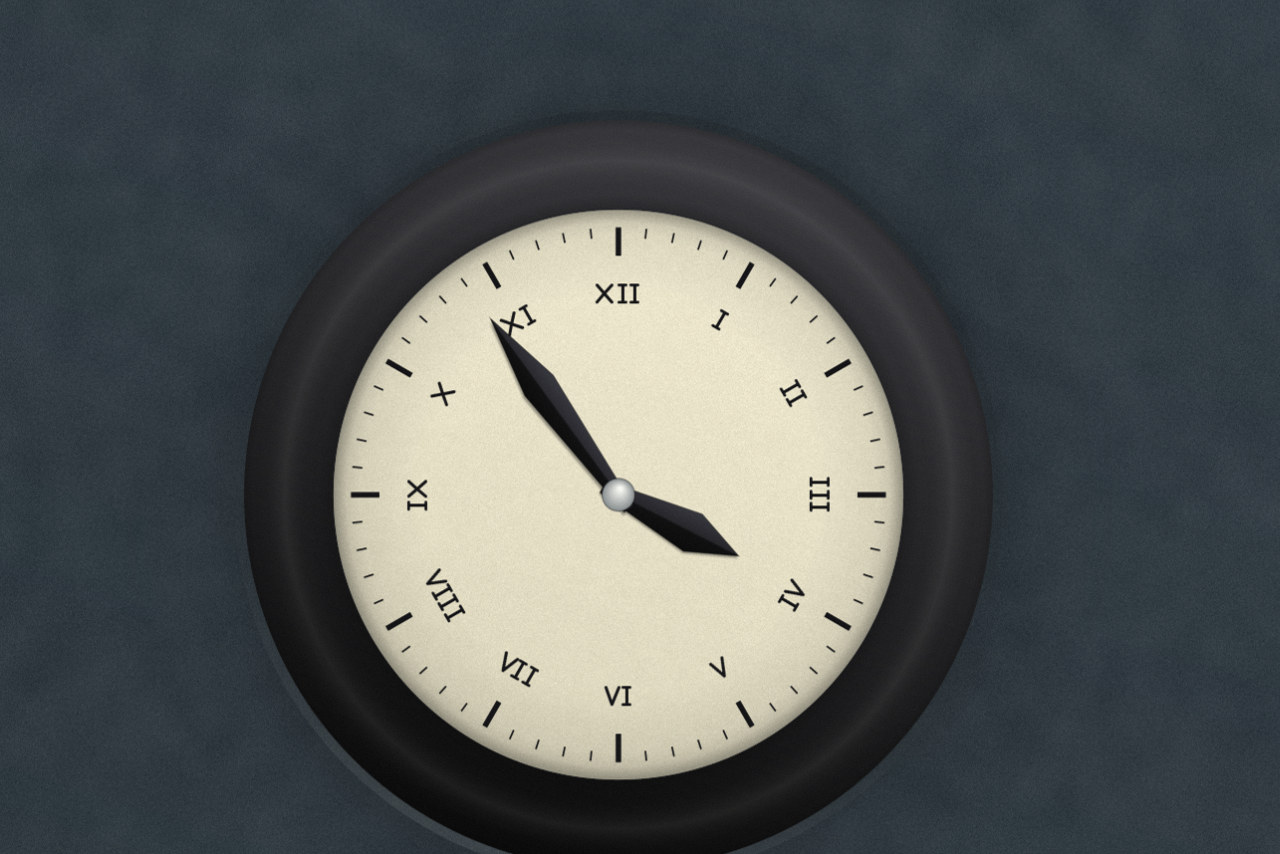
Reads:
h=3 m=54
